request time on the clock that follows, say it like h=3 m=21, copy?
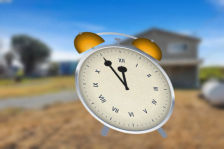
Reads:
h=11 m=55
